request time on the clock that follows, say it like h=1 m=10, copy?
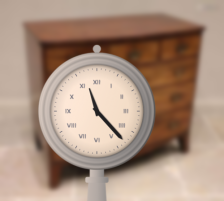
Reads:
h=11 m=23
